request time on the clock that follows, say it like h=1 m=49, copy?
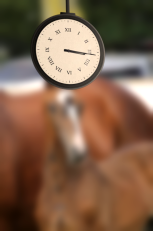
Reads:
h=3 m=16
